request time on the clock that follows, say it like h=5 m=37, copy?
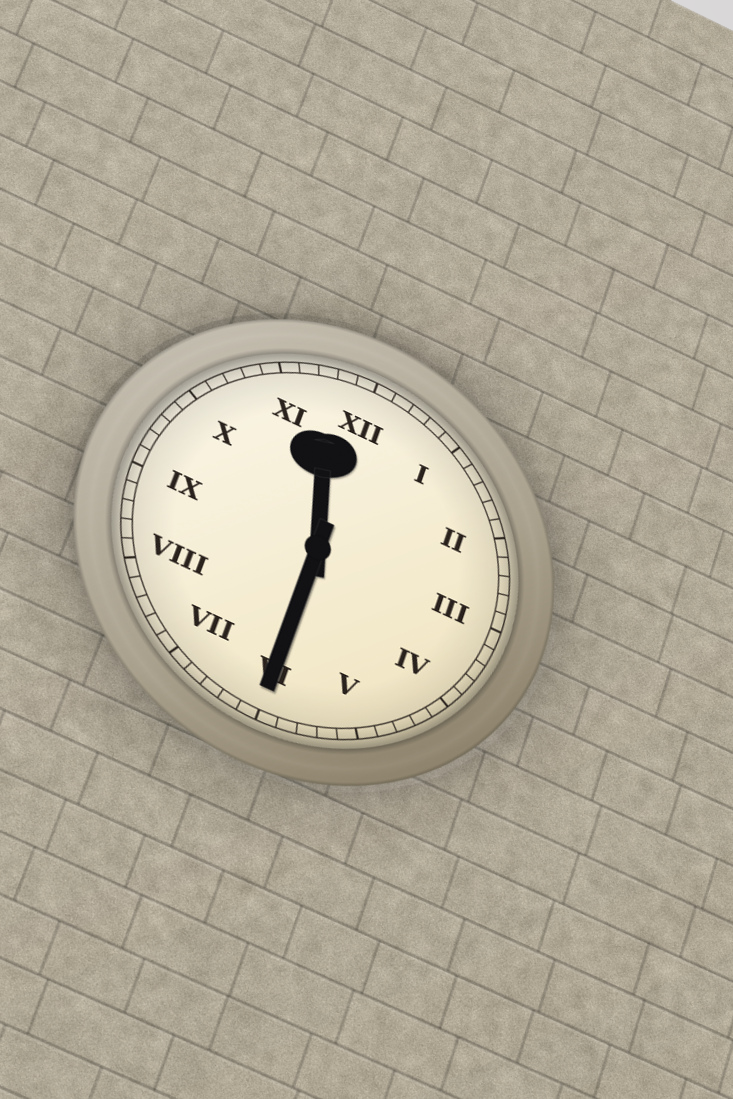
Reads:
h=11 m=30
